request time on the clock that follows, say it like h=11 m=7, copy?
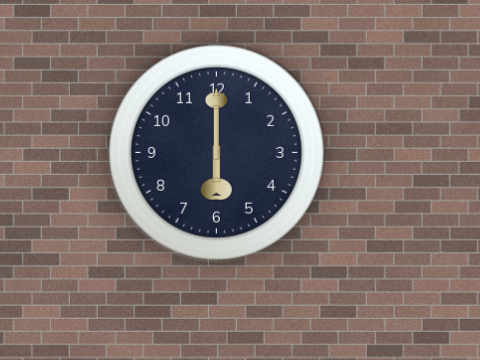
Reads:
h=6 m=0
